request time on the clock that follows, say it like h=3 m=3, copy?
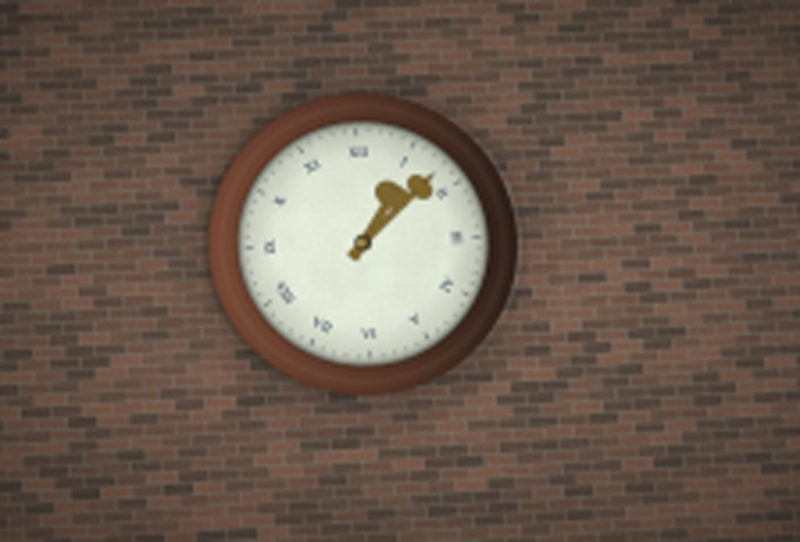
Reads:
h=1 m=8
